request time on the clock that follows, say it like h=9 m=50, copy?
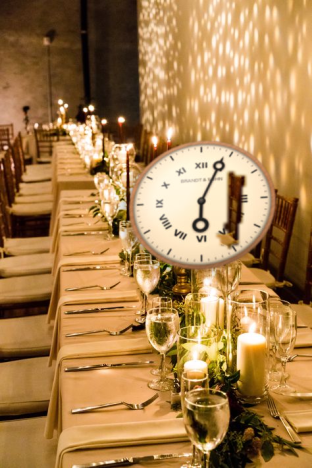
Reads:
h=6 m=4
